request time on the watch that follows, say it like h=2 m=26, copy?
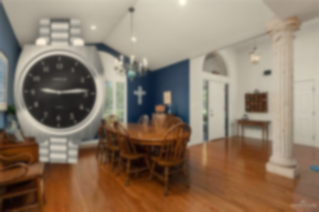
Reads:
h=9 m=14
